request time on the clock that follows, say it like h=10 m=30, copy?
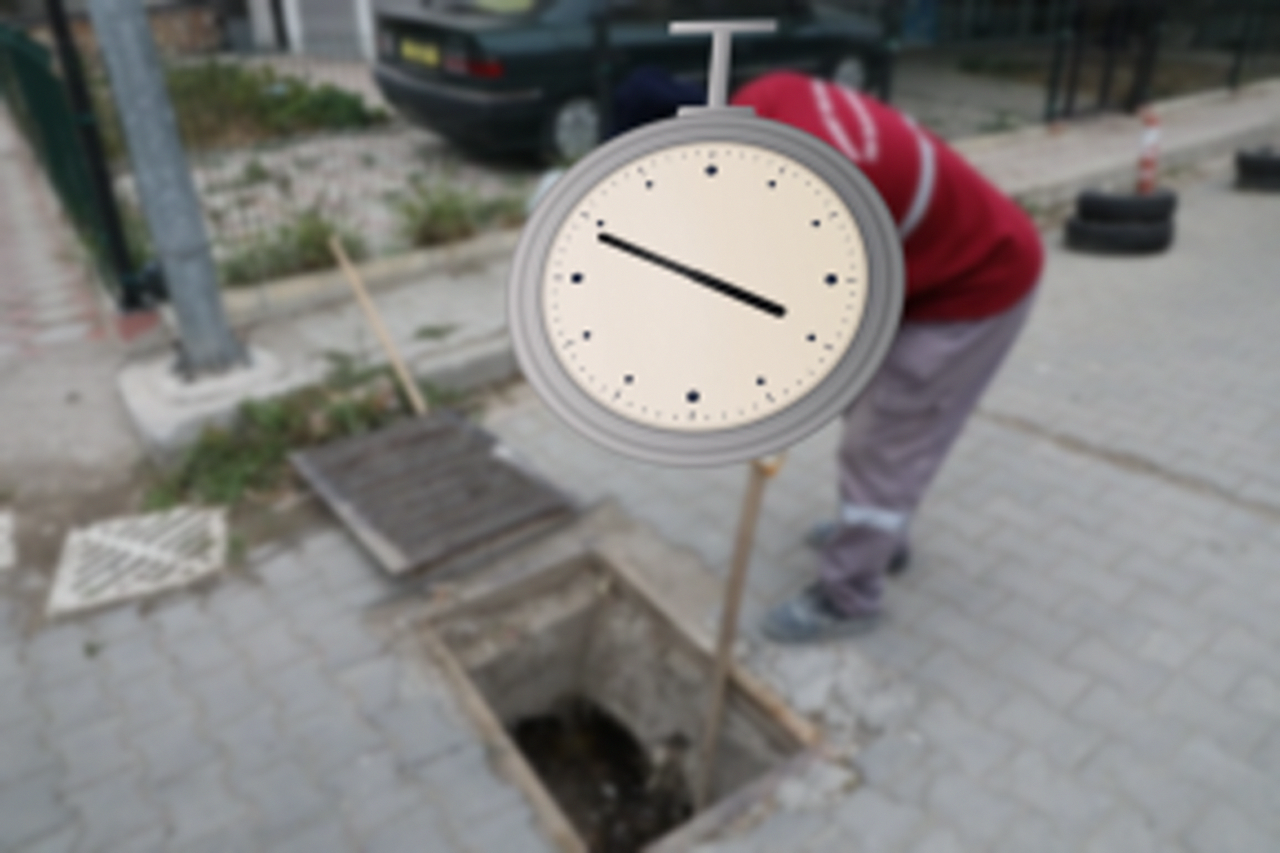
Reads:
h=3 m=49
